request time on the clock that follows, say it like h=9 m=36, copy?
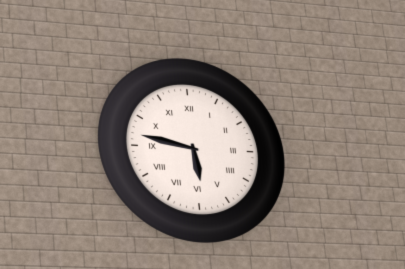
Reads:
h=5 m=47
